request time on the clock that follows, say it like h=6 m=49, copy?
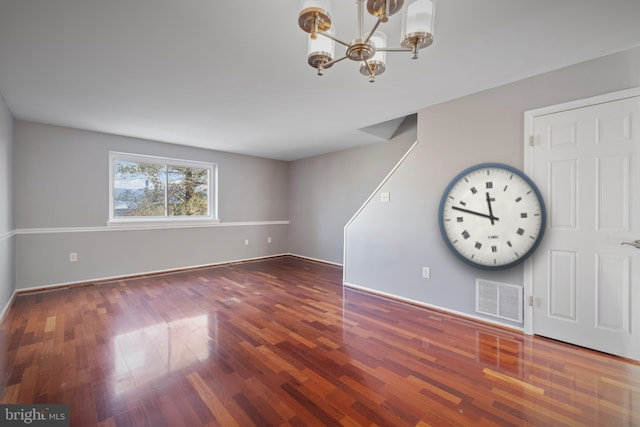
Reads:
h=11 m=48
